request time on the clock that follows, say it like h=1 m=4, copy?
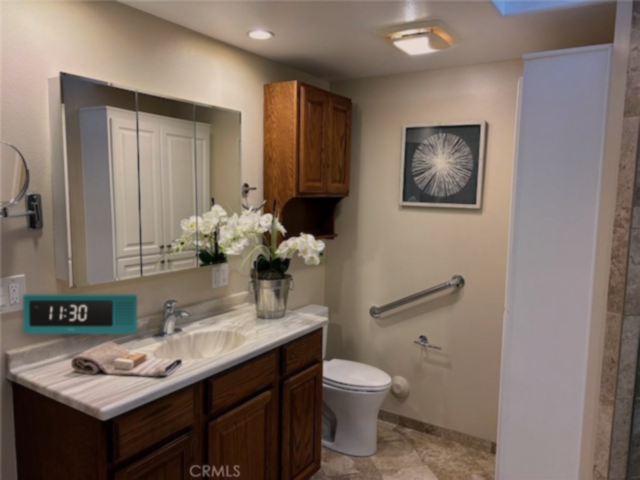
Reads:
h=11 m=30
